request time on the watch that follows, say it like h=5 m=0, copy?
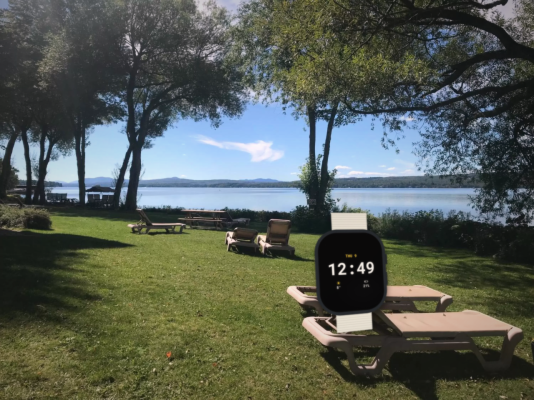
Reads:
h=12 m=49
